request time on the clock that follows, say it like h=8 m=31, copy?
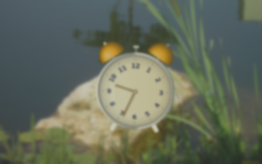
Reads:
h=9 m=34
